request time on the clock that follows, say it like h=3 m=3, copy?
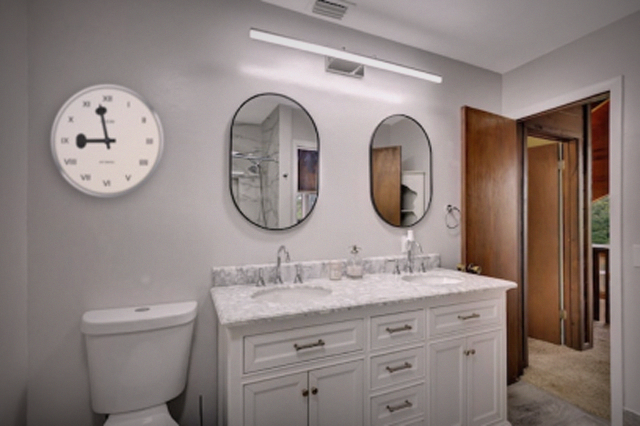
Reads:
h=8 m=58
